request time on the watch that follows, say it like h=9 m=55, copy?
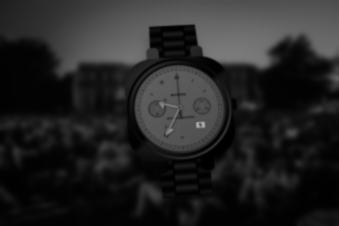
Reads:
h=9 m=35
